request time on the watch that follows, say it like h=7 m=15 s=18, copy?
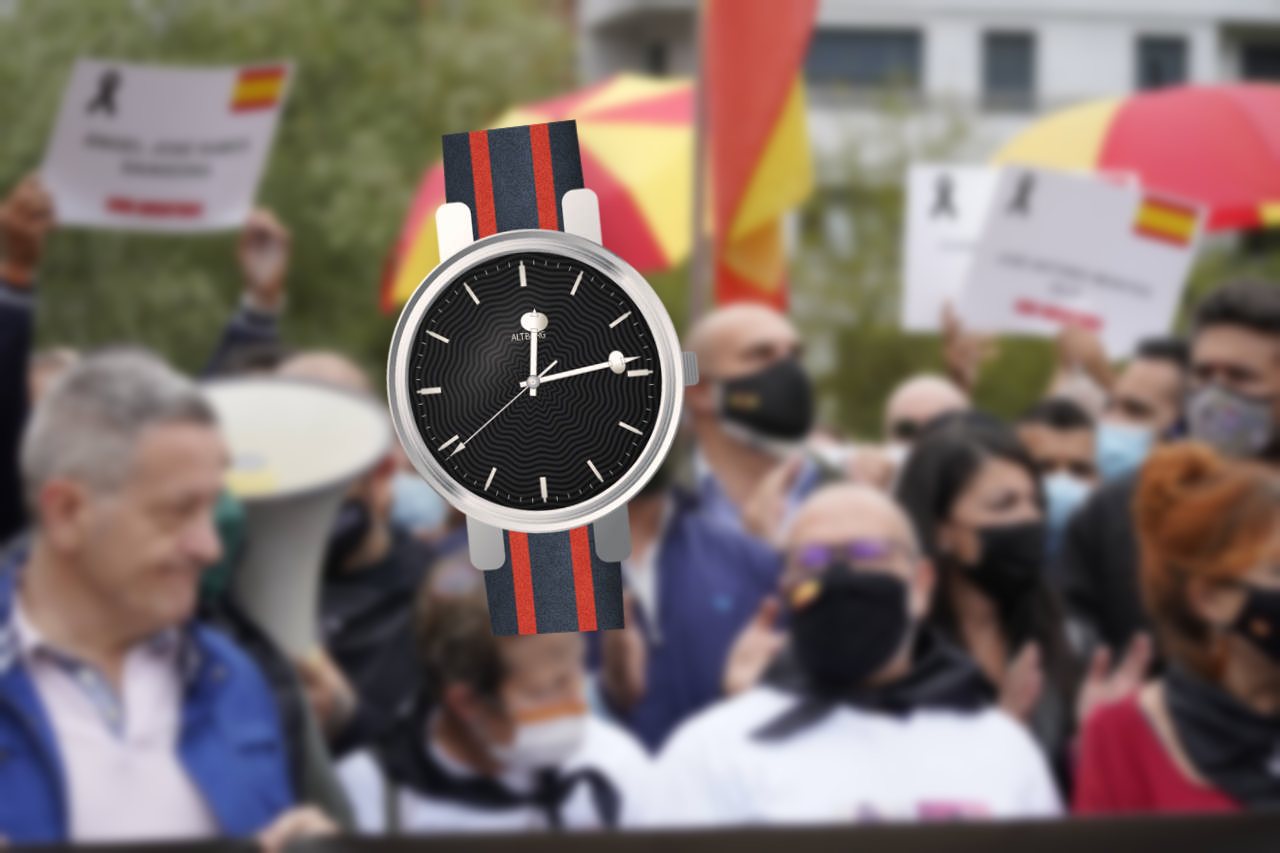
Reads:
h=12 m=13 s=39
